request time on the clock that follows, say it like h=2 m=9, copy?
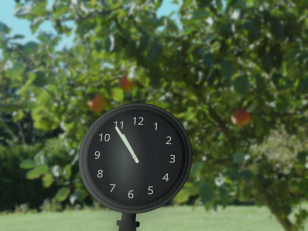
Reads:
h=10 m=54
